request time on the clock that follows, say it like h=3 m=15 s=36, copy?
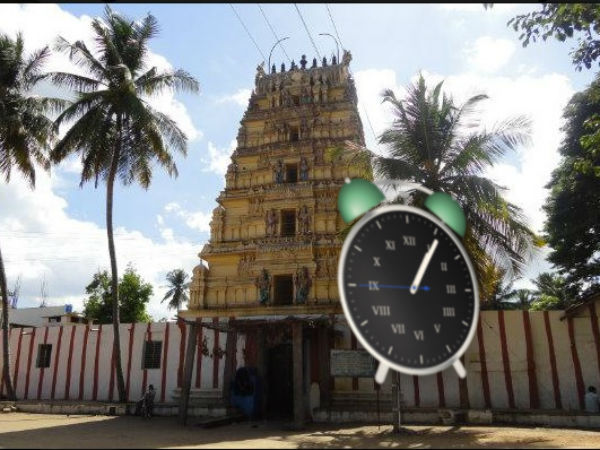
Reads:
h=1 m=5 s=45
